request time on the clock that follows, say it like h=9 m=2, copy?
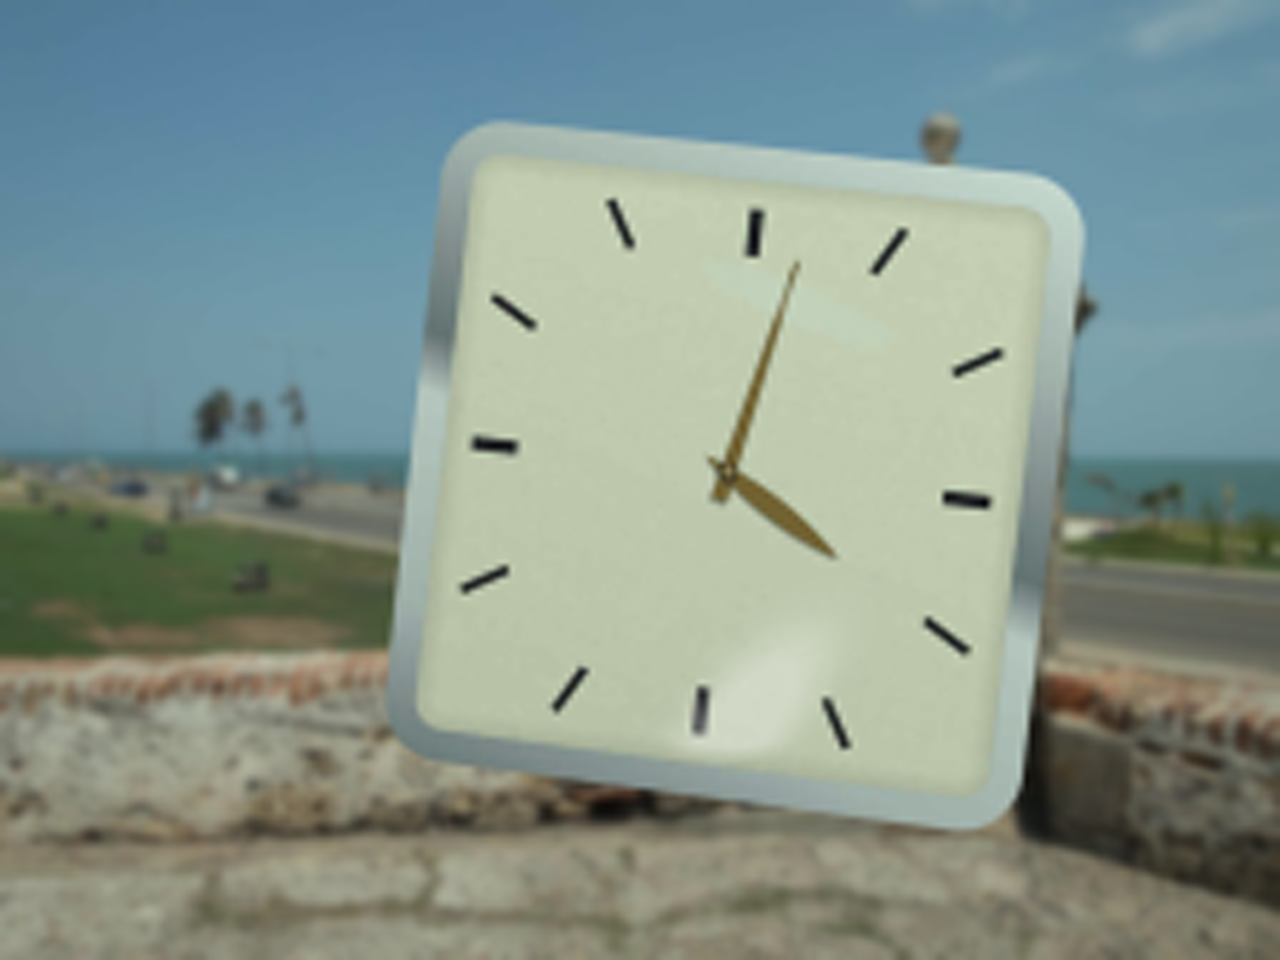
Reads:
h=4 m=2
